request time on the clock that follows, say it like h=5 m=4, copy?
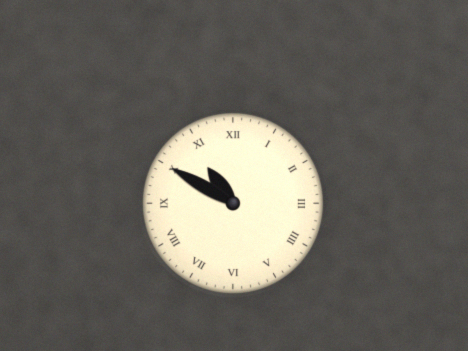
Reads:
h=10 m=50
